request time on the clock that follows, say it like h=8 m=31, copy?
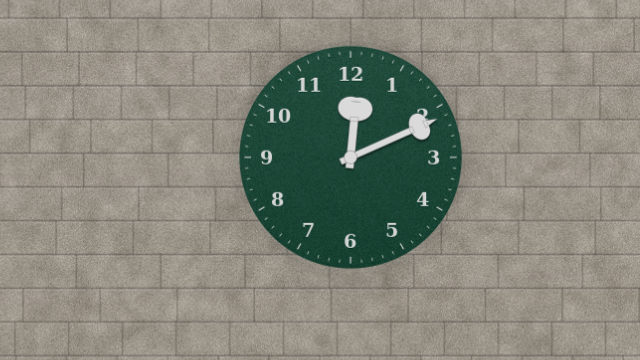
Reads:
h=12 m=11
